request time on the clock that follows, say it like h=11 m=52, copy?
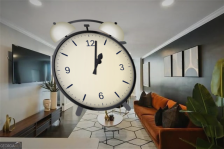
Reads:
h=1 m=2
